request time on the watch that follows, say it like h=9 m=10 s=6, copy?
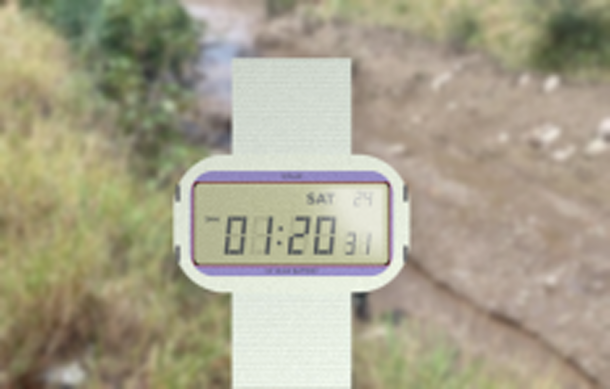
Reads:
h=1 m=20 s=31
